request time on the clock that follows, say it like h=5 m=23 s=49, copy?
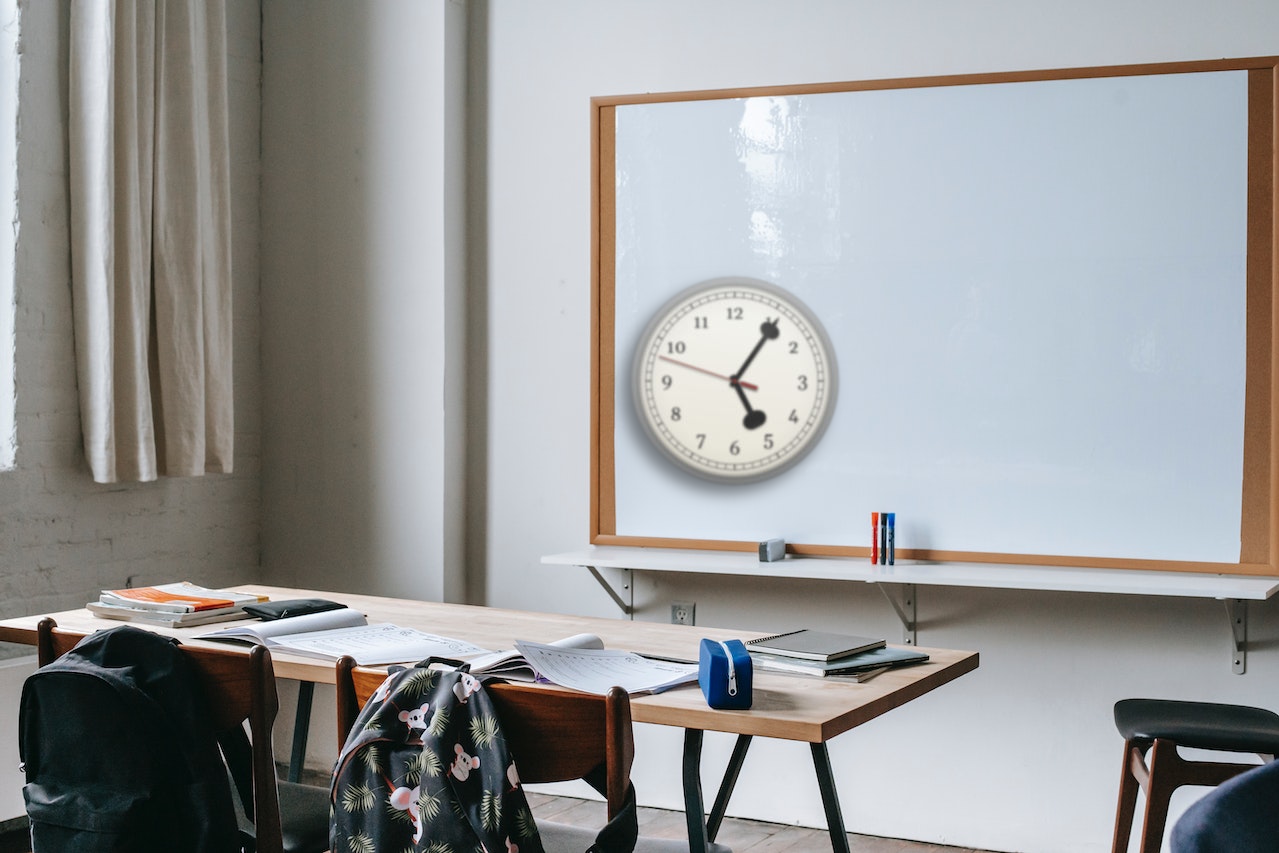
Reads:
h=5 m=5 s=48
